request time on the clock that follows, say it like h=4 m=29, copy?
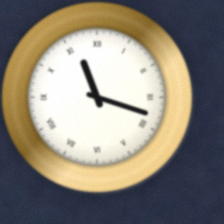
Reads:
h=11 m=18
